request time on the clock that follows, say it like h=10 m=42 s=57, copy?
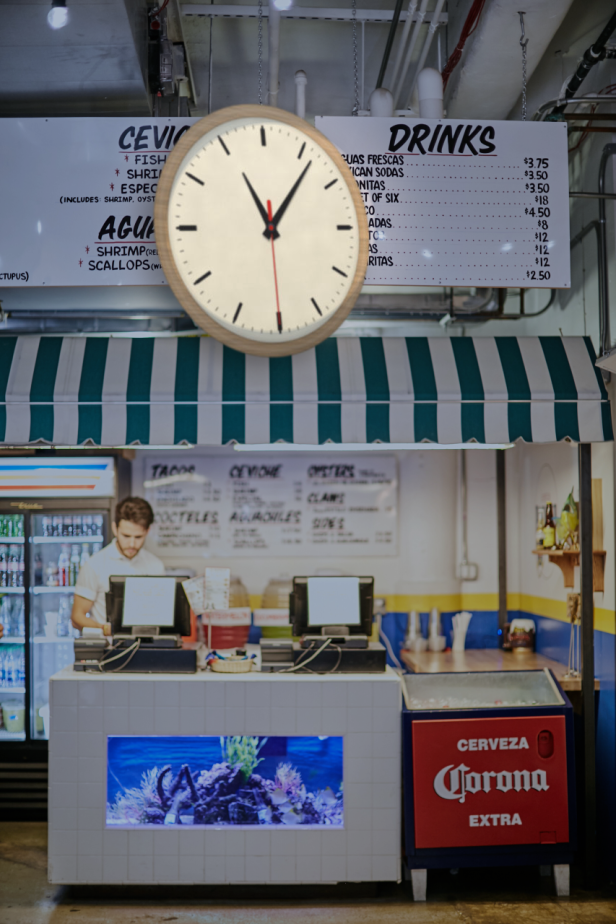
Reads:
h=11 m=6 s=30
